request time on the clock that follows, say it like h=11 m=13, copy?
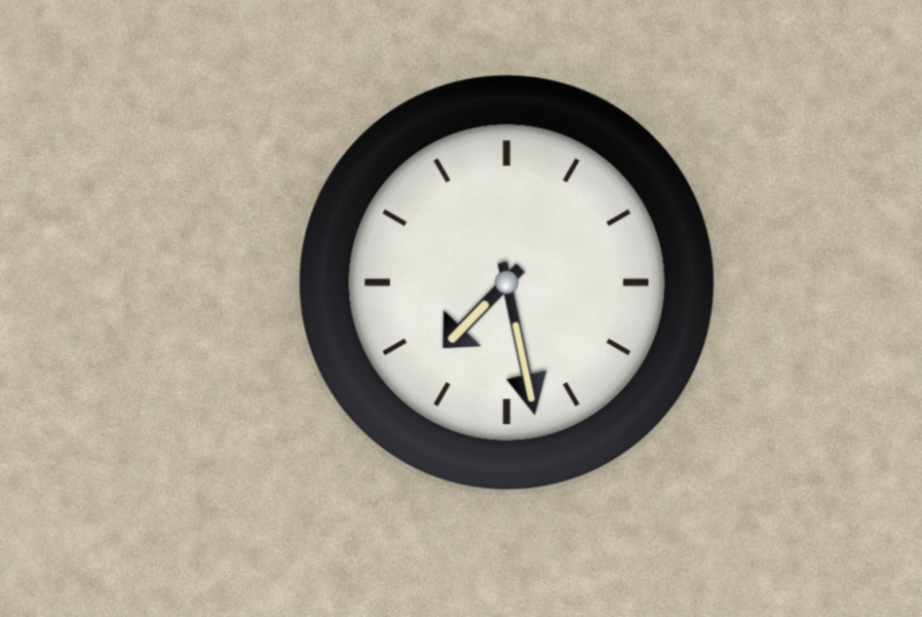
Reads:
h=7 m=28
